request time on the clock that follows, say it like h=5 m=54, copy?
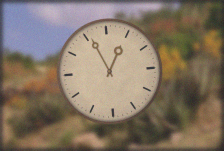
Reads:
h=12 m=56
